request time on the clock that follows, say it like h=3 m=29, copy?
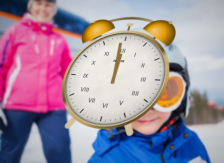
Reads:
h=11 m=59
